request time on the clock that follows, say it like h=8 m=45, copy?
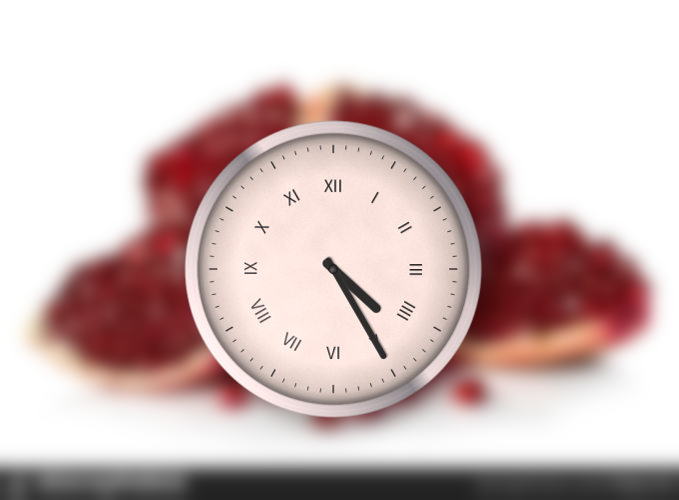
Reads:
h=4 m=25
